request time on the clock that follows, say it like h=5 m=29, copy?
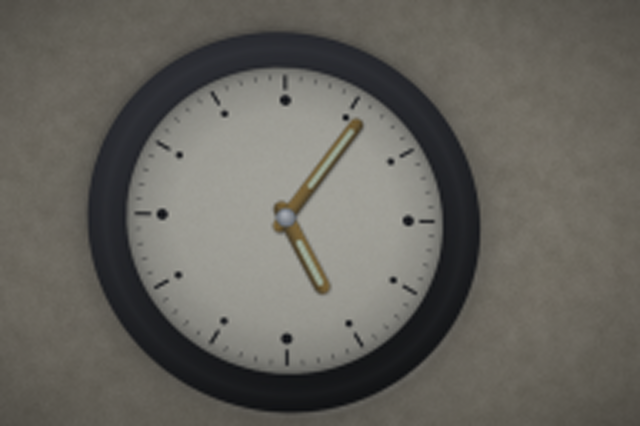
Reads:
h=5 m=6
